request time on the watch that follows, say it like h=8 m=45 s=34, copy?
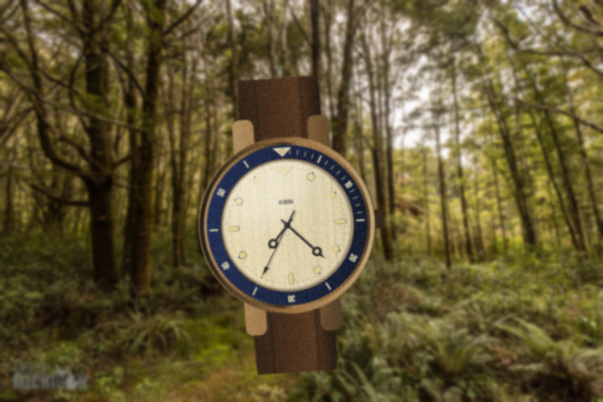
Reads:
h=7 m=22 s=35
